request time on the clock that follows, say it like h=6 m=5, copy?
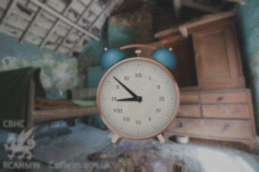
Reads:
h=8 m=52
